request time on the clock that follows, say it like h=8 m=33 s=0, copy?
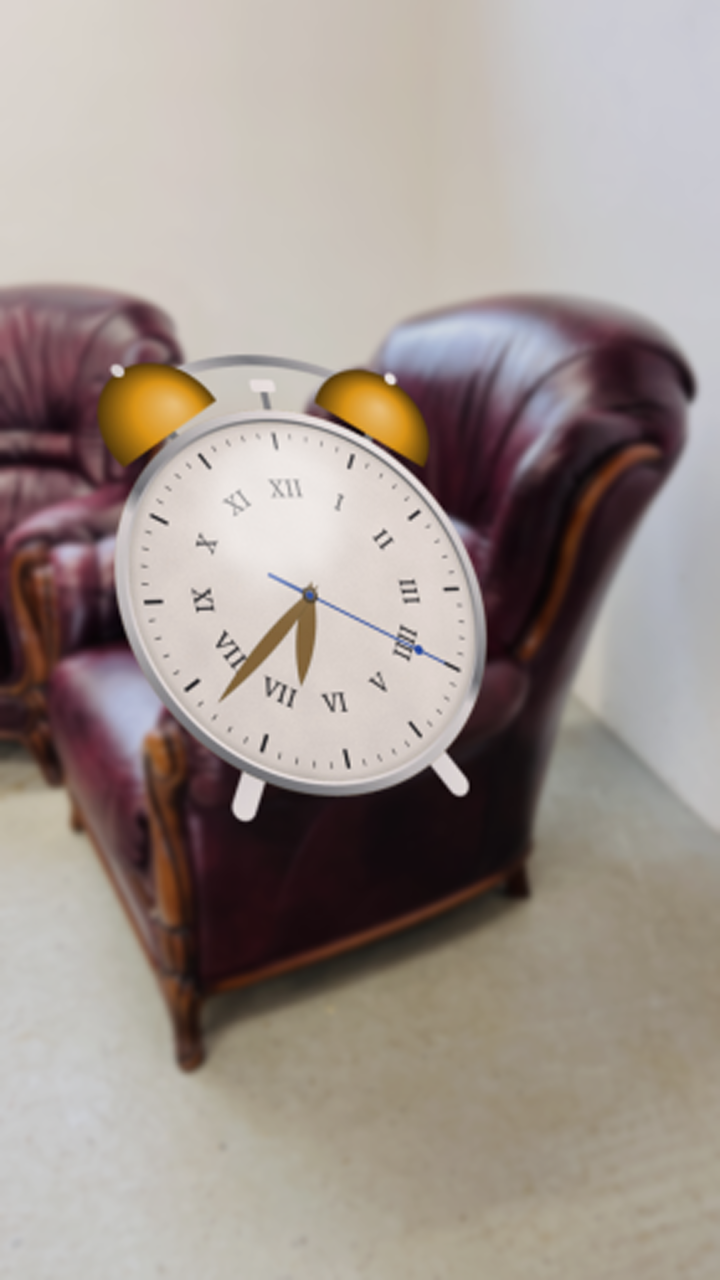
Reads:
h=6 m=38 s=20
